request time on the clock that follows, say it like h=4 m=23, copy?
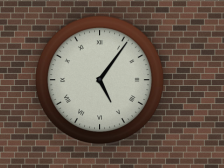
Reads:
h=5 m=6
